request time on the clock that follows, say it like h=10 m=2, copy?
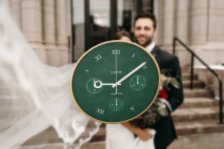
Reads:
h=9 m=9
